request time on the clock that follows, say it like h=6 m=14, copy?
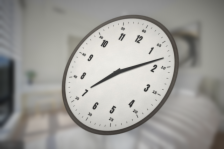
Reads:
h=7 m=8
